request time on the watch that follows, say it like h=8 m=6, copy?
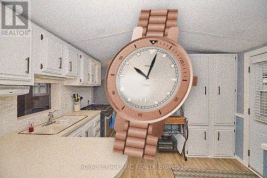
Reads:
h=10 m=2
